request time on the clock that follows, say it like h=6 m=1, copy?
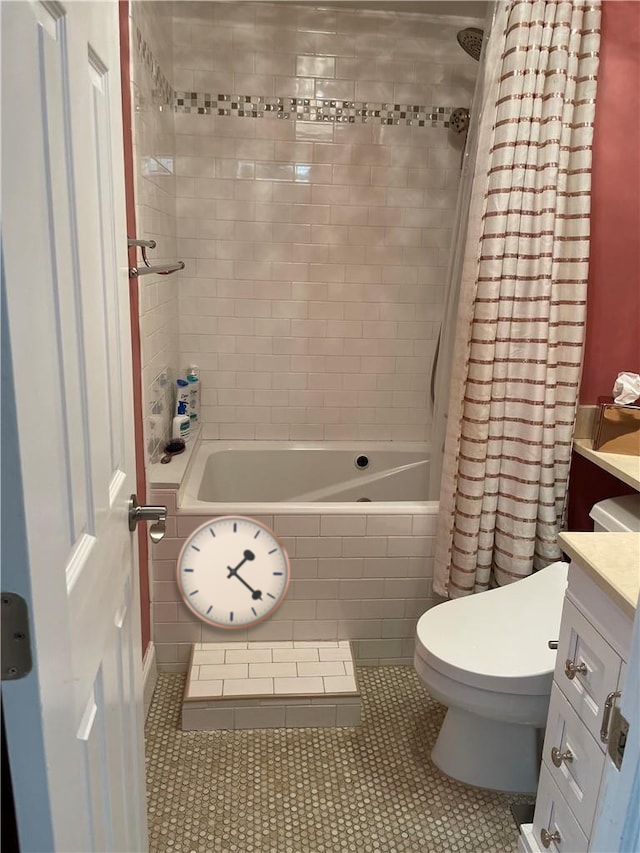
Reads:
h=1 m=22
